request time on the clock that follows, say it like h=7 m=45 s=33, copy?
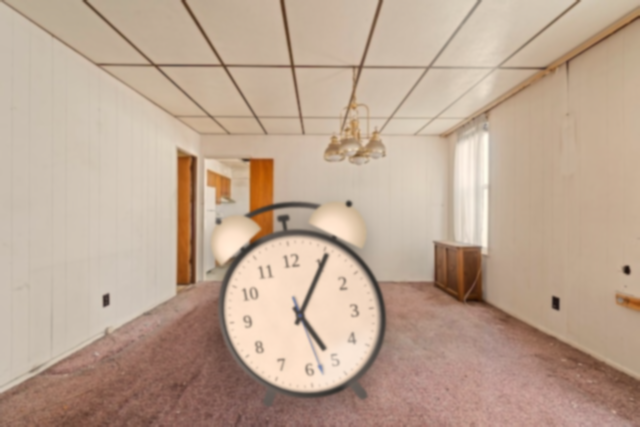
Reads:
h=5 m=5 s=28
